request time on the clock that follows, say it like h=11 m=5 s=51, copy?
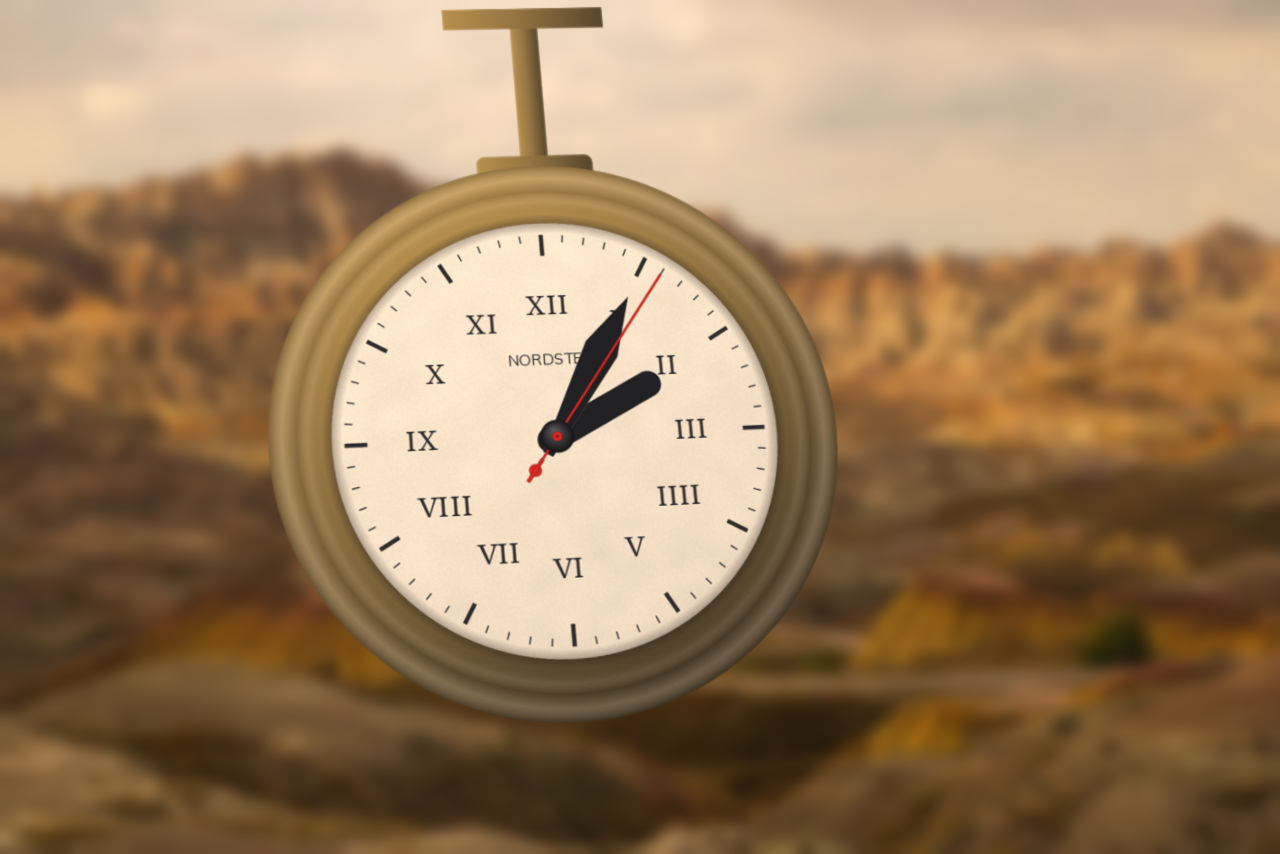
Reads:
h=2 m=5 s=6
